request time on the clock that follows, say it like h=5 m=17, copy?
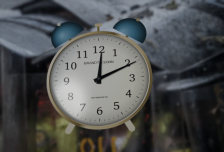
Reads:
h=12 m=11
